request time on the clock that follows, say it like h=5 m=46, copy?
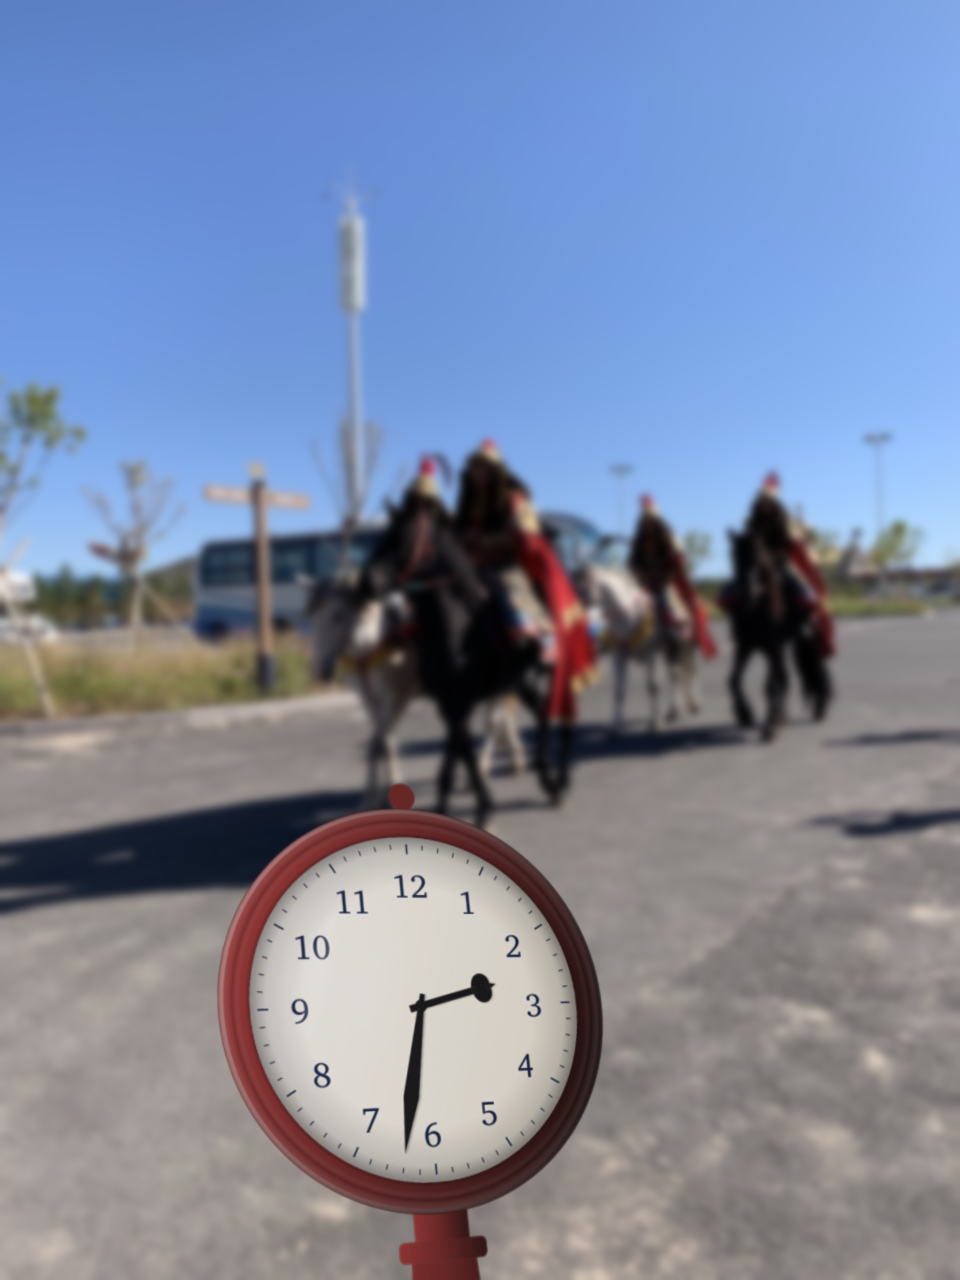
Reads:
h=2 m=32
